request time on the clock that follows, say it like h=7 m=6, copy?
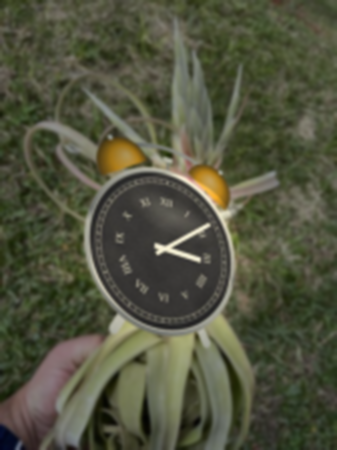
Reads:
h=3 m=9
